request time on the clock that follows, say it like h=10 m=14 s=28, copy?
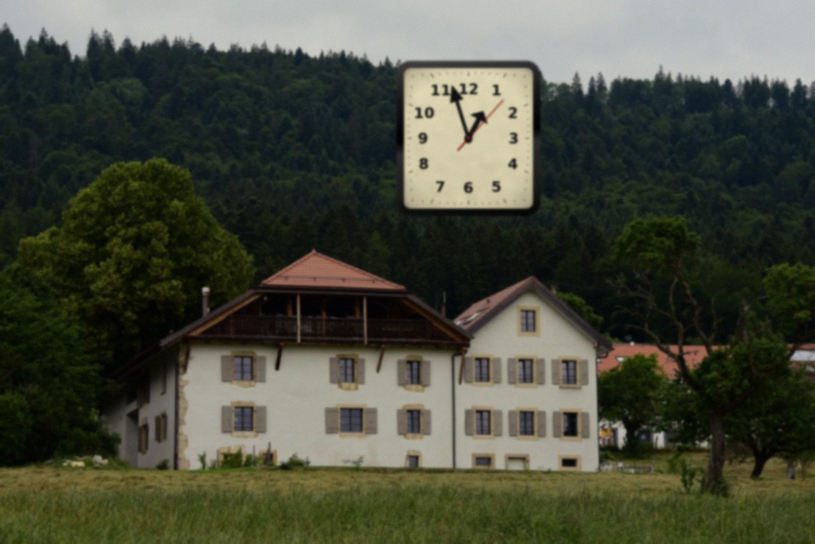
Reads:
h=12 m=57 s=7
